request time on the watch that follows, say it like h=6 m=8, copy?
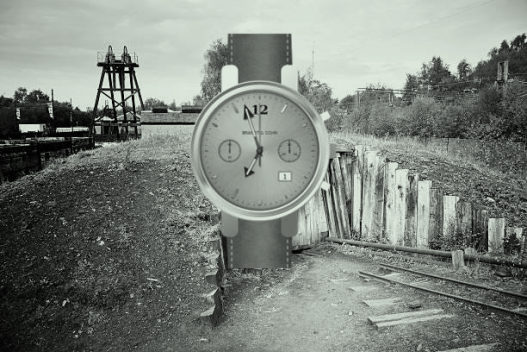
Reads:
h=6 m=57
